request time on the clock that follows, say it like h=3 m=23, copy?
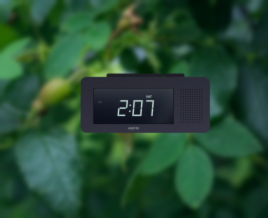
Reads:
h=2 m=7
